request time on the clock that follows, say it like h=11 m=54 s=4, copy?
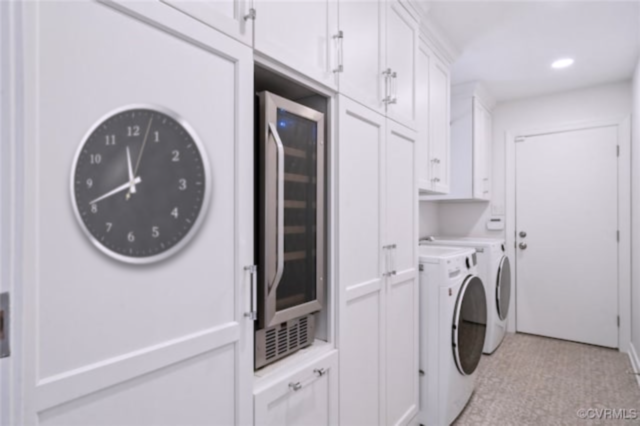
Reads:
h=11 m=41 s=3
